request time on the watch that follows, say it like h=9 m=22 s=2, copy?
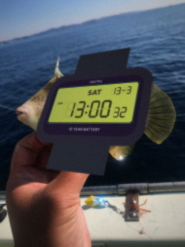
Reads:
h=13 m=0 s=32
